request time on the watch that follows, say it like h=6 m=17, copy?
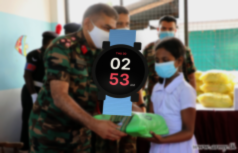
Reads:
h=2 m=53
